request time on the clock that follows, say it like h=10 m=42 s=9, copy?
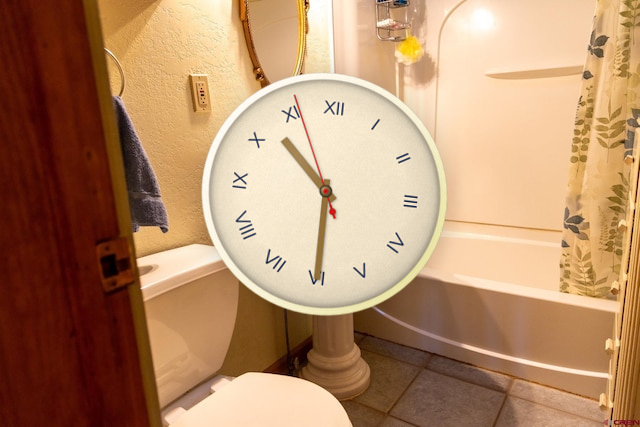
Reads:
h=10 m=29 s=56
